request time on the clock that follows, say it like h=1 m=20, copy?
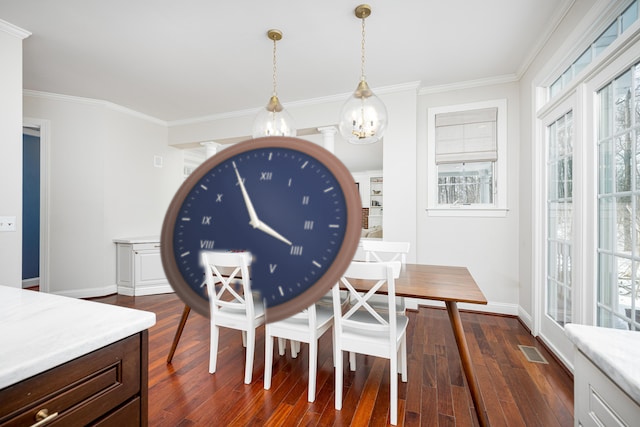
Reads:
h=3 m=55
